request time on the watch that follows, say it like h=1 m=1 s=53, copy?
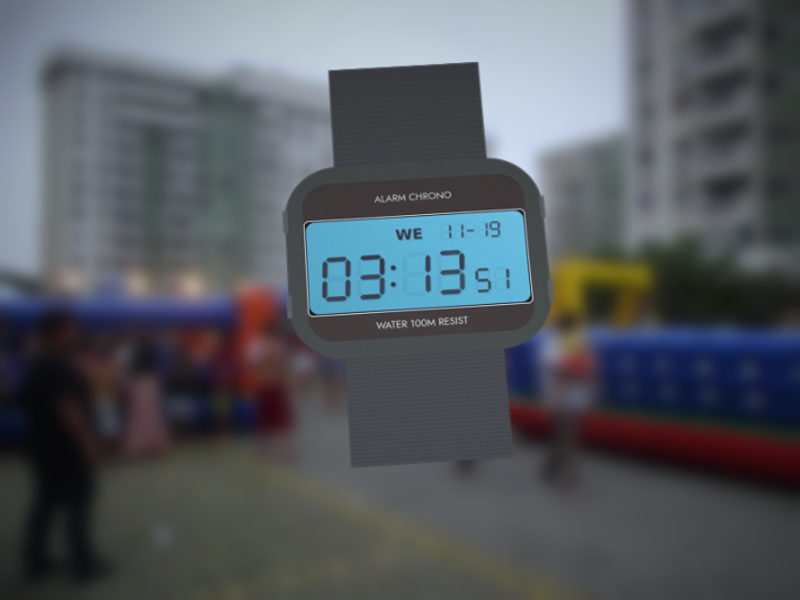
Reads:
h=3 m=13 s=51
